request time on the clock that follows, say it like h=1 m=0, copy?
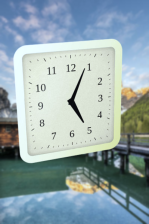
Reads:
h=5 m=4
